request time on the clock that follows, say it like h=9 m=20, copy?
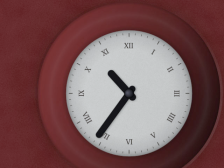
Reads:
h=10 m=36
